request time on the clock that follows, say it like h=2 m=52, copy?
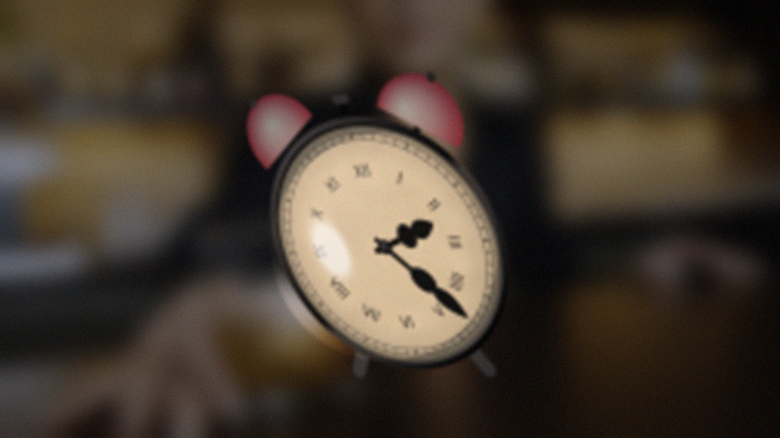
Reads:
h=2 m=23
